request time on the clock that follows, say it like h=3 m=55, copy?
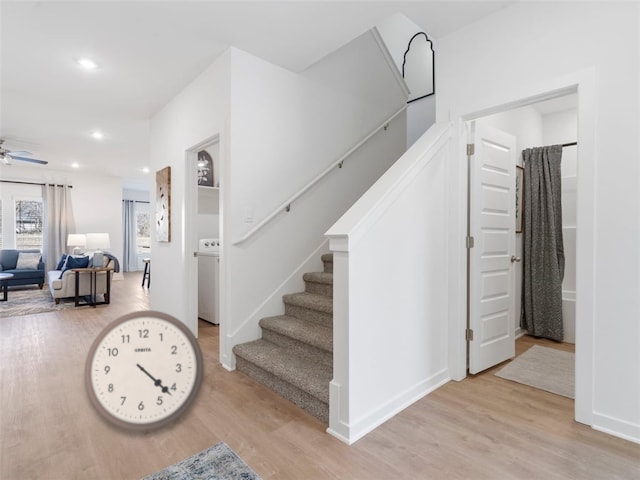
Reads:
h=4 m=22
